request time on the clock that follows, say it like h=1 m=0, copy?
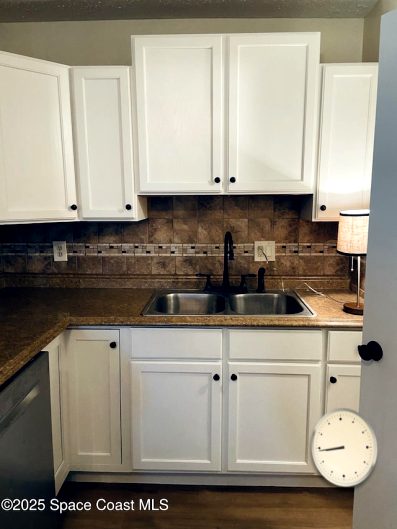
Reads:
h=8 m=44
